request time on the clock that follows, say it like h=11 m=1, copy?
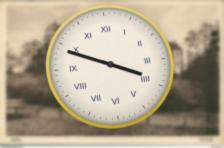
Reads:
h=3 m=49
